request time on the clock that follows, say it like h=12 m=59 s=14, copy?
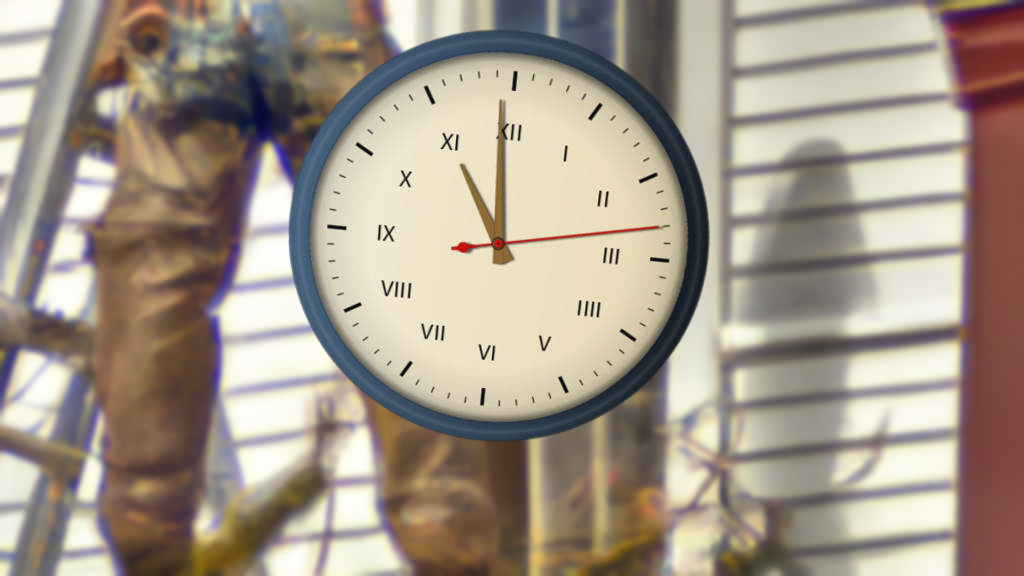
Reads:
h=10 m=59 s=13
